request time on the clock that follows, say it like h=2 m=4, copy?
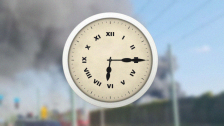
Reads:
h=6 m=15
